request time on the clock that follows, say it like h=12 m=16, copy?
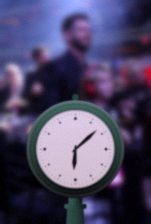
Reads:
h=6 m=8
